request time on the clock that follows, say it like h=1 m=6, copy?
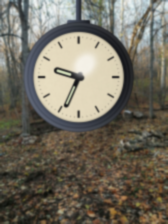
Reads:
h=9 m=34
